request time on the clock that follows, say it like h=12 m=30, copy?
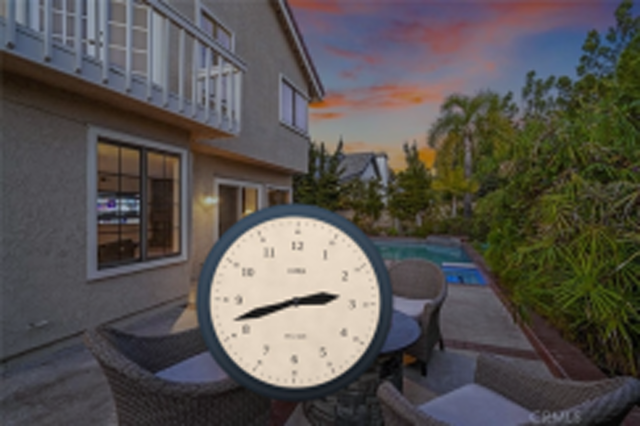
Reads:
h=2 m=42
